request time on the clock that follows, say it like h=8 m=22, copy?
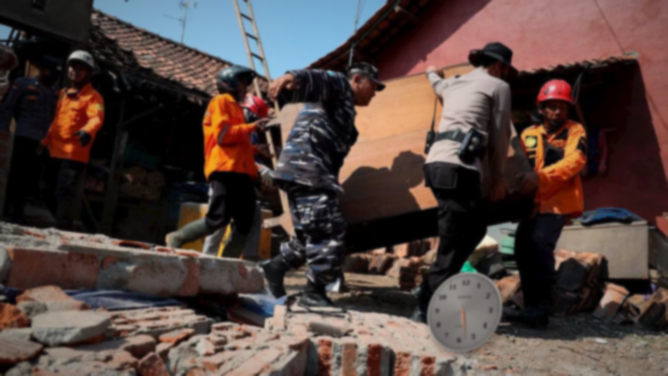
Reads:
h=5 m=28
